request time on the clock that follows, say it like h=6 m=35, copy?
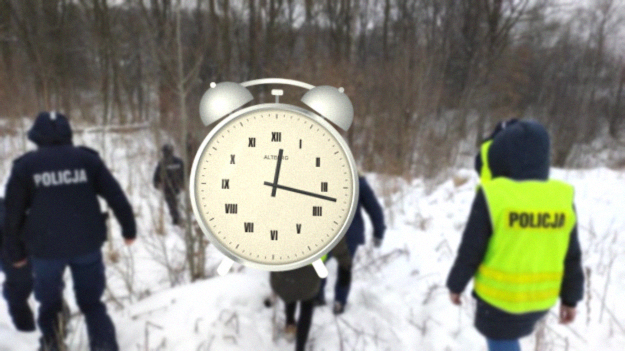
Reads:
h=12 m=17
